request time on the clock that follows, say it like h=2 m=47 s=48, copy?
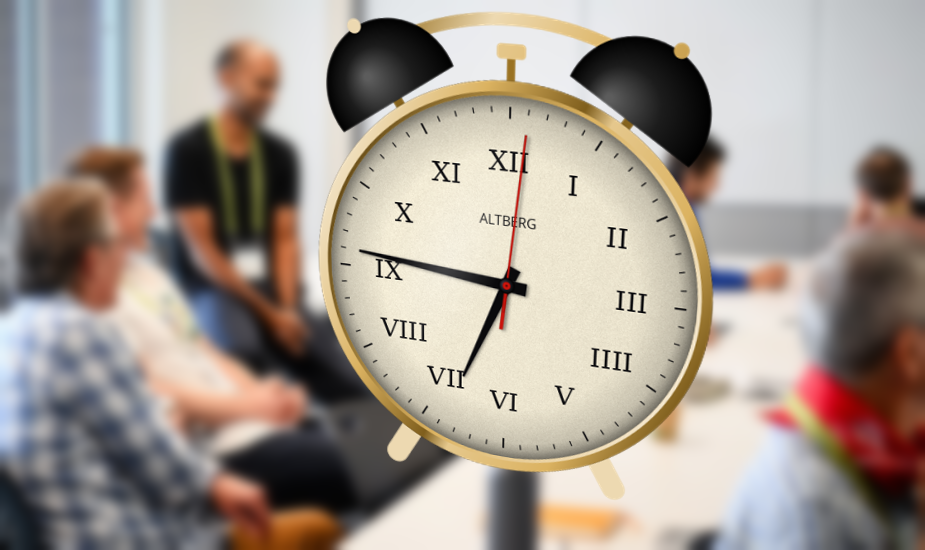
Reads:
h=6 m=46 s=1
